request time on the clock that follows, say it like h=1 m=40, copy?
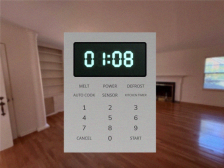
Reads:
h=1 m=8
